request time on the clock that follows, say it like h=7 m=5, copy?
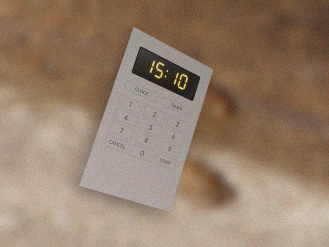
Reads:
h=15 m=10
